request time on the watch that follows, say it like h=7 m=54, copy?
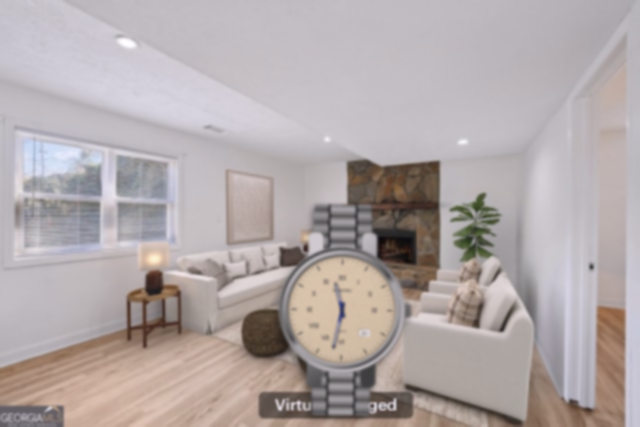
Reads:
h=11 m=32
